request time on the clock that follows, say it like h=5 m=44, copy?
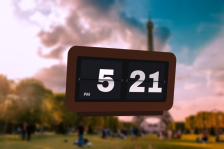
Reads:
h=5 m=21
